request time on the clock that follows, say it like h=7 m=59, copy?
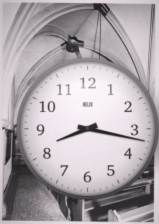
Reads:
h=8 m=17
